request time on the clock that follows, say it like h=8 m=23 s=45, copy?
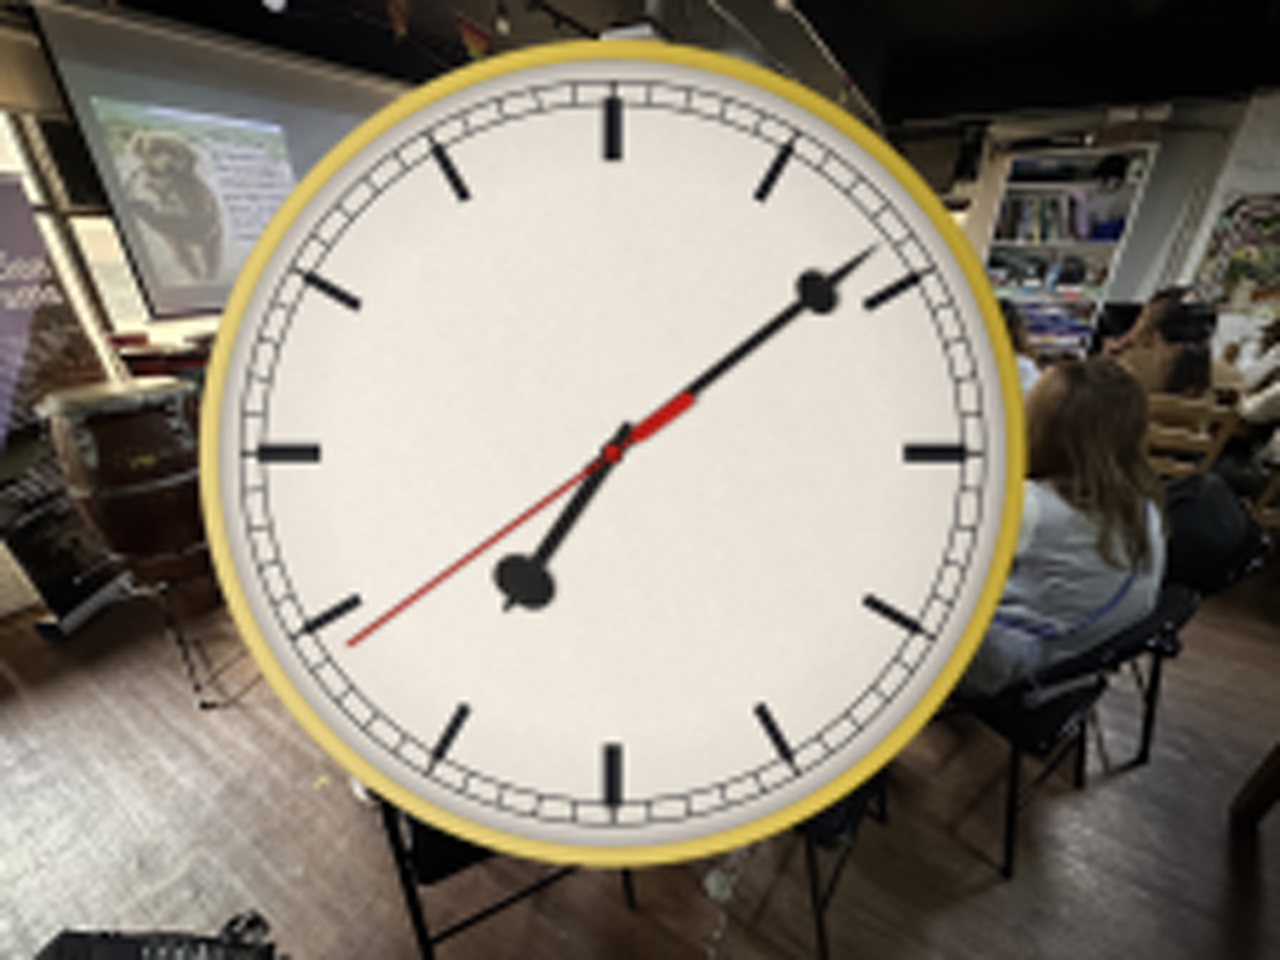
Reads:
h=7 m=8 s=39
